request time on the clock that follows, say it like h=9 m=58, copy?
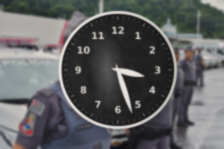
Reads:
h=3 m=27
